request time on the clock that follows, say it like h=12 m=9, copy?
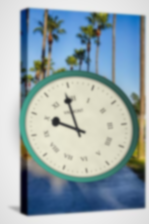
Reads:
h=9 m=59
